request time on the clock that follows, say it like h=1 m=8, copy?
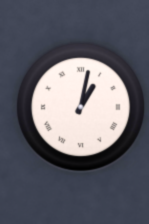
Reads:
h=1 m=2
